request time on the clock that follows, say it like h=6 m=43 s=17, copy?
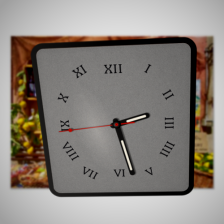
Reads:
h=2 m=27 s=44
